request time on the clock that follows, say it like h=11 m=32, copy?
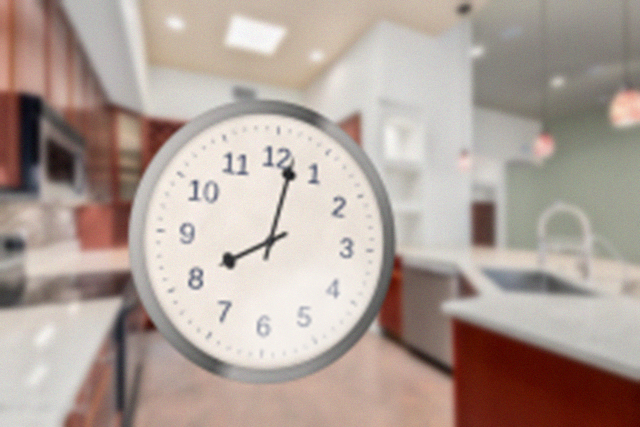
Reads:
h=8 m=2
